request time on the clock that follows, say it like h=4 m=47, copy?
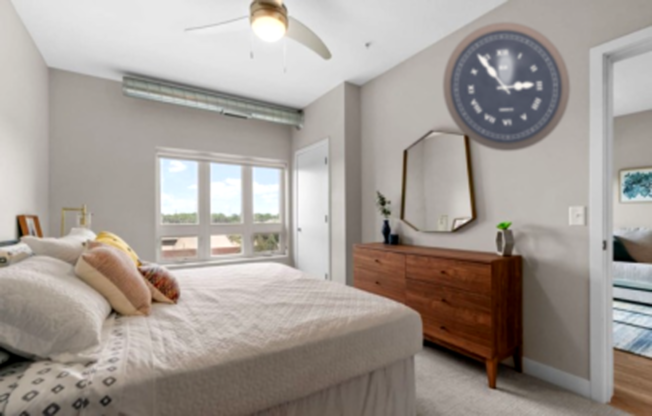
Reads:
h=2 m=54
